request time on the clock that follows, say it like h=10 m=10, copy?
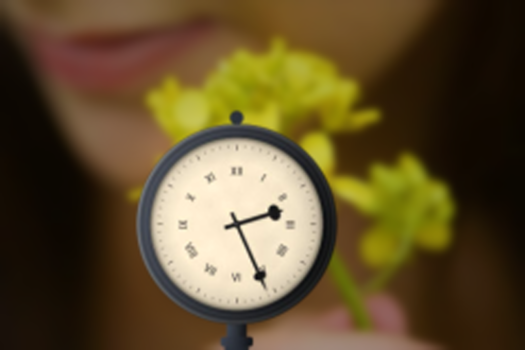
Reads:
h=2 m=26
